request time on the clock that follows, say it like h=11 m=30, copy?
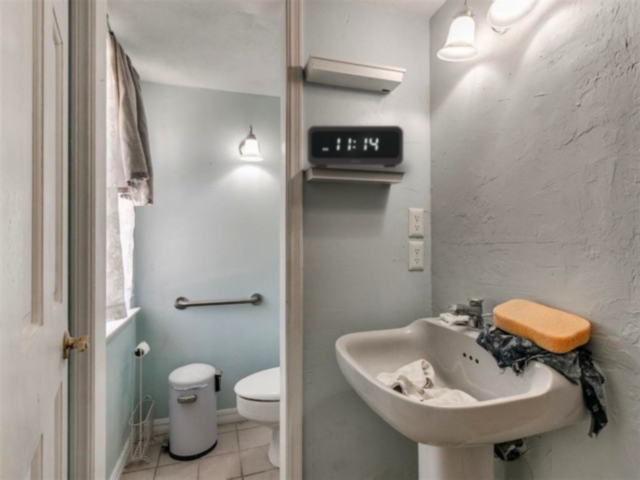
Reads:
h=11 m=14
